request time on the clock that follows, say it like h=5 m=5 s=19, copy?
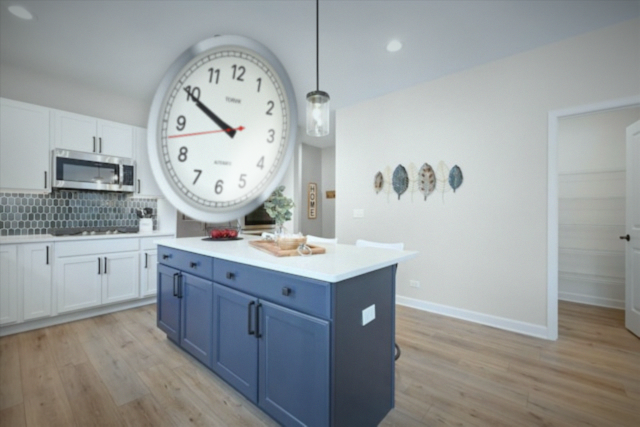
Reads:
h=9 m=49 s=43
